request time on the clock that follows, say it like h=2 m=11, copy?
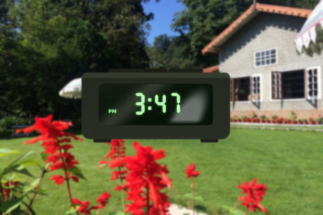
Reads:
h=3 m=47
